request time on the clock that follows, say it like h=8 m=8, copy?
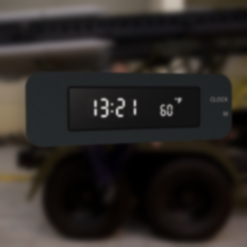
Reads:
h=13 m=21
